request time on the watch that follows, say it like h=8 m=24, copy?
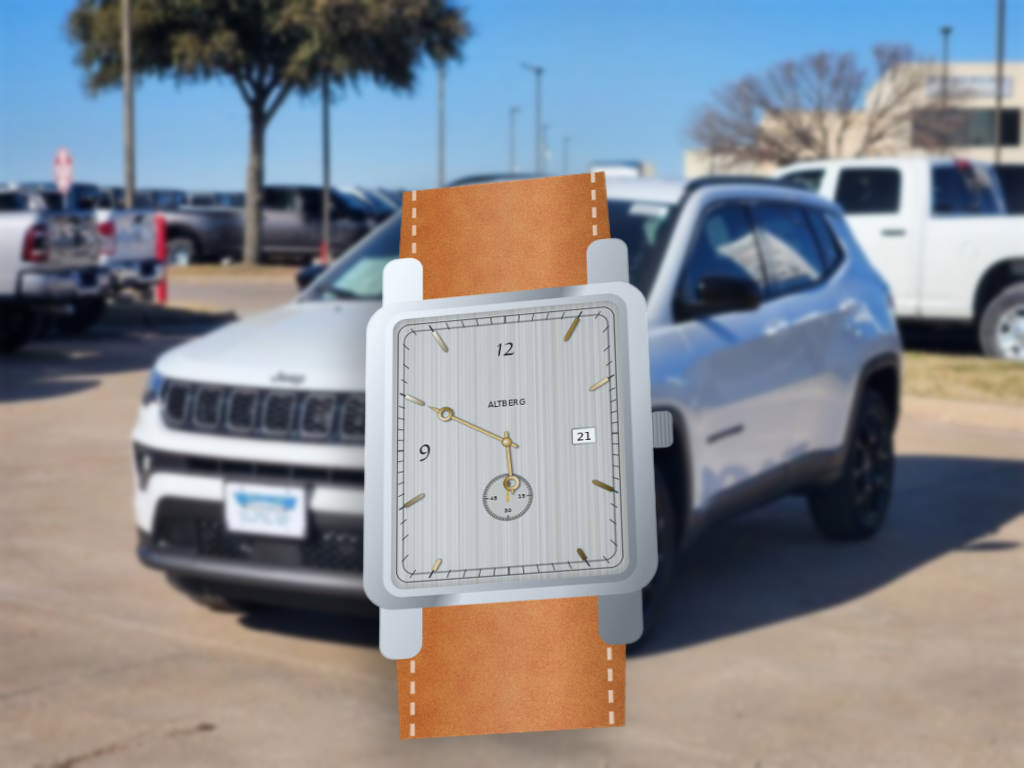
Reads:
h=5 m=50
